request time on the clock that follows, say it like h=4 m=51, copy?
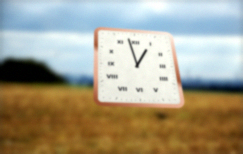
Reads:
h=12 m=58
